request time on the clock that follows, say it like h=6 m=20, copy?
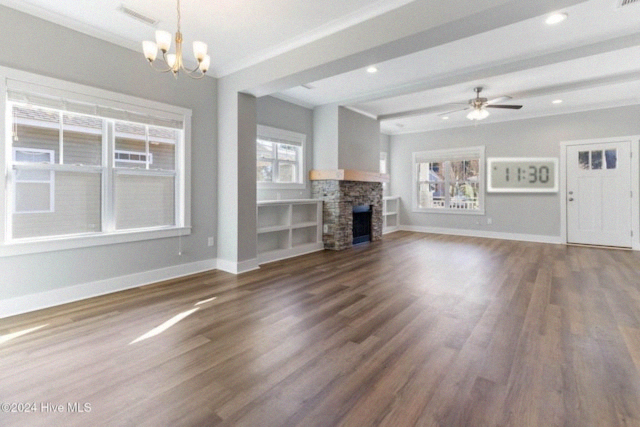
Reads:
h=11 m=30
